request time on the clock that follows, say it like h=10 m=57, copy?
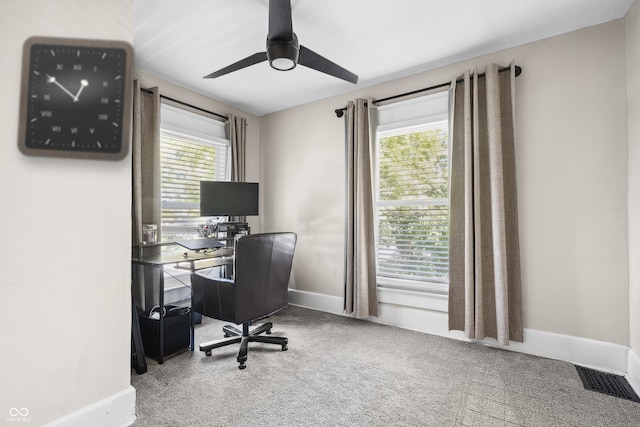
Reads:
h=12 m=51
